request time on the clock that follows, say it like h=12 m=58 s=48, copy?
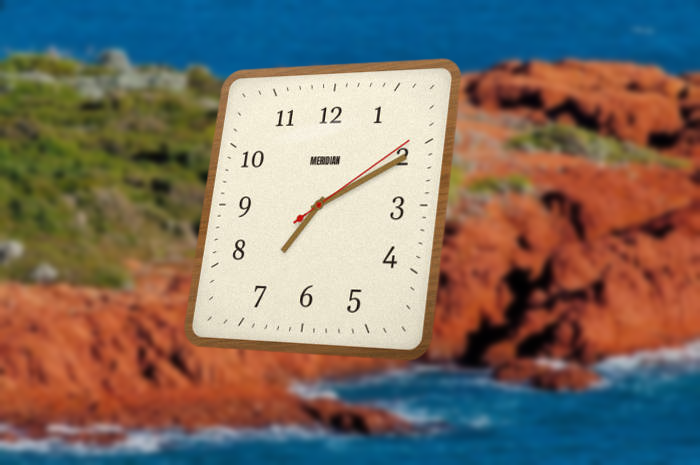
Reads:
h=7 m=10 s=9
